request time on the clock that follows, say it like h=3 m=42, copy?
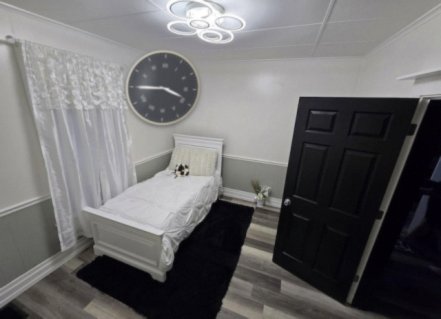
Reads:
h=3 m=45
